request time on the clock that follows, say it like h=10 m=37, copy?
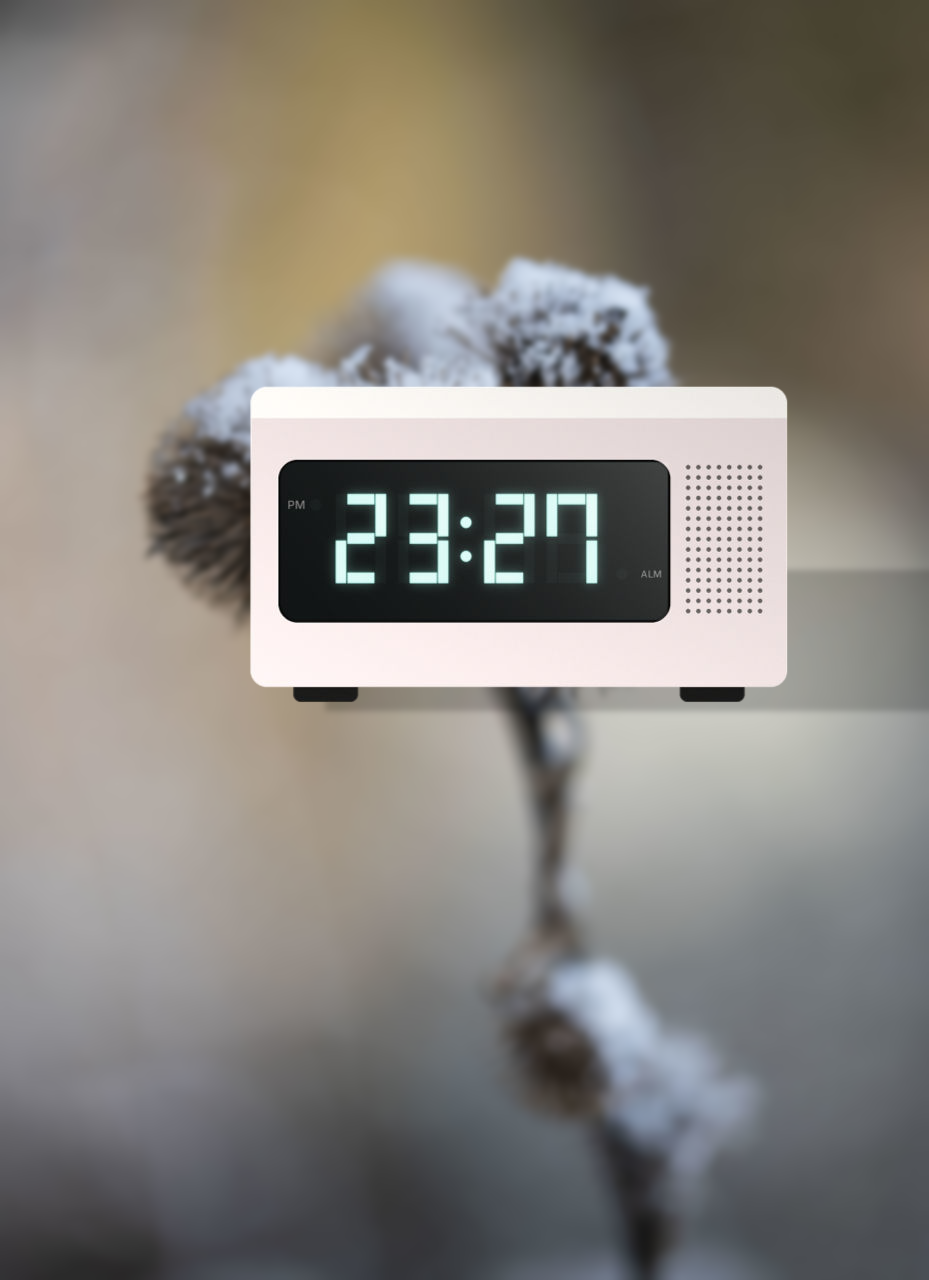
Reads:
h=23 m=27
